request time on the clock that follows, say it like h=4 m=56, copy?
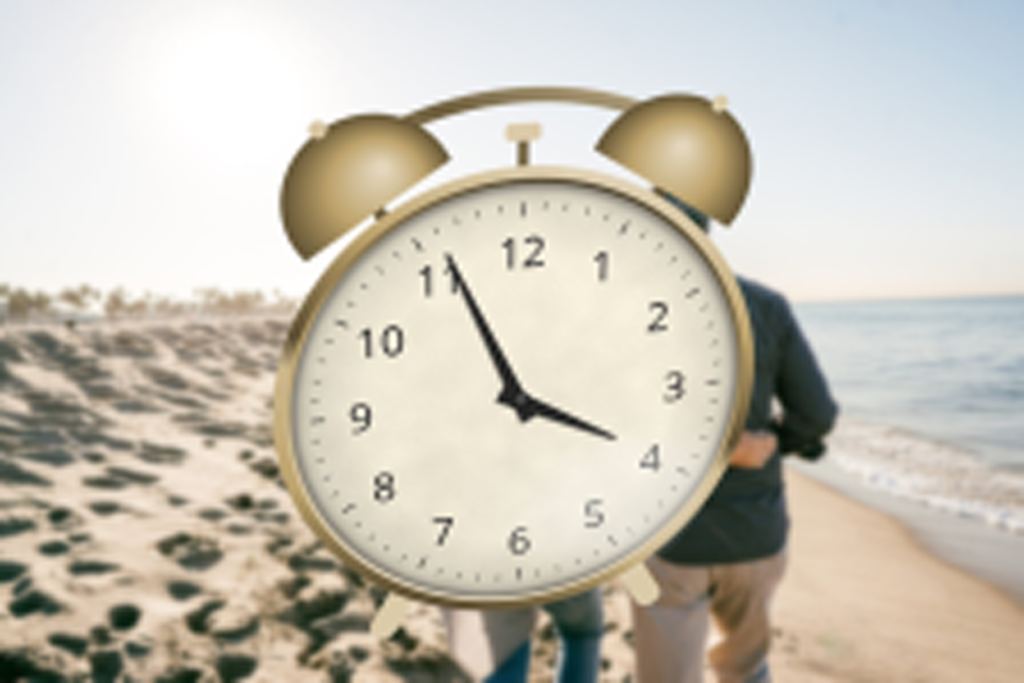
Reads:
h=3 m=56
